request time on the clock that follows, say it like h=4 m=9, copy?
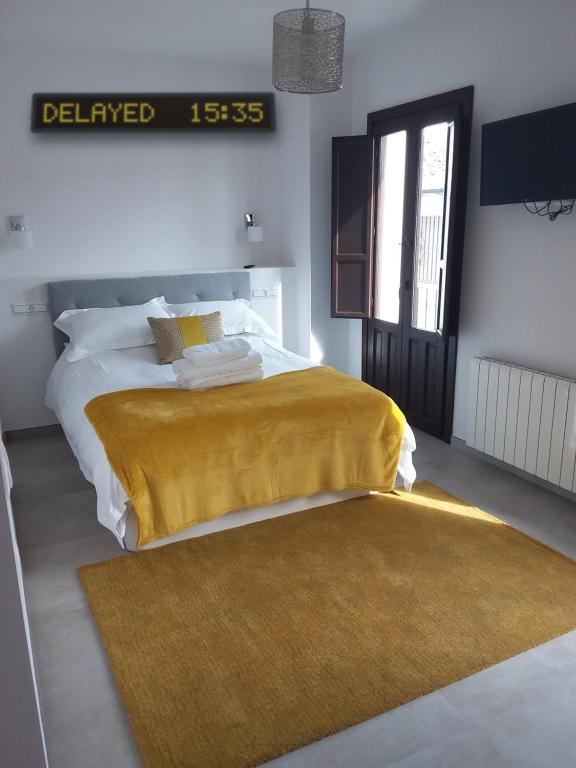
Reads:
h=15 m=35
